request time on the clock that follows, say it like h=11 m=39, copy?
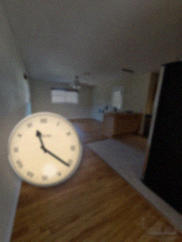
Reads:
h=11 m=21
